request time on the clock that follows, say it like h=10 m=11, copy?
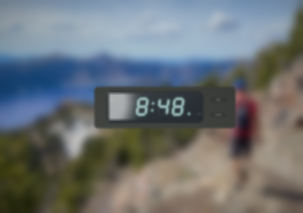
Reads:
h=8 m=48
